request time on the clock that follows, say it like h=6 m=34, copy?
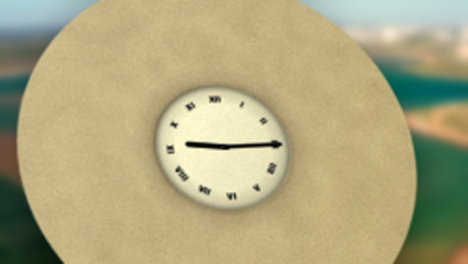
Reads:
h=9 m=15
